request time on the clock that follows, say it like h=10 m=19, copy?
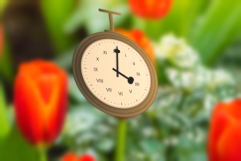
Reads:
h=4 m=1
